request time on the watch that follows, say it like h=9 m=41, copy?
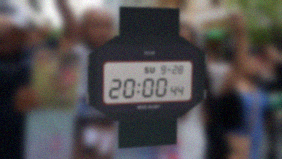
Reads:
h=20 m=0
